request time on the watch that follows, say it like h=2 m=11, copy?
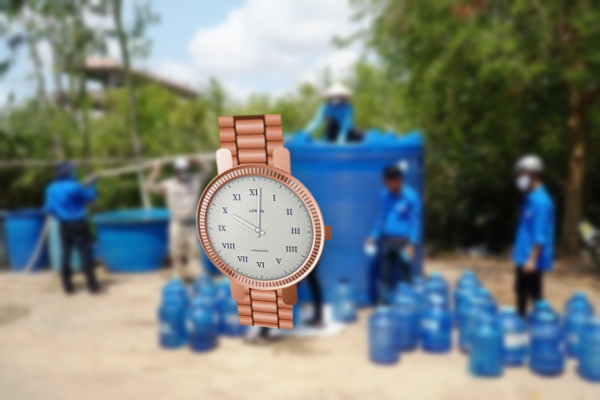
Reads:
h=10 m=1
